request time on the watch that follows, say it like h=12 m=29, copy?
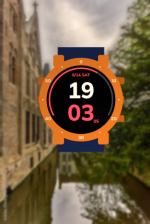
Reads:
h=19 m=3
